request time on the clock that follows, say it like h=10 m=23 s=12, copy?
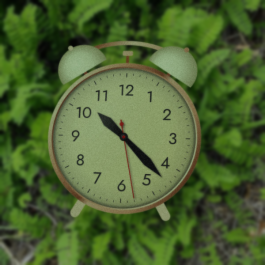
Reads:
h=10 m=22 s=28
